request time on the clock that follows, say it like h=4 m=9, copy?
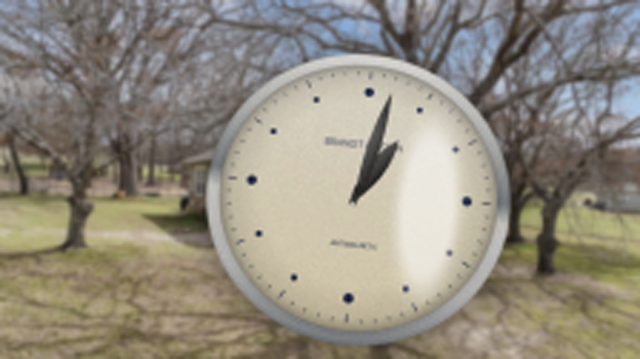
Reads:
h=1 m=2
